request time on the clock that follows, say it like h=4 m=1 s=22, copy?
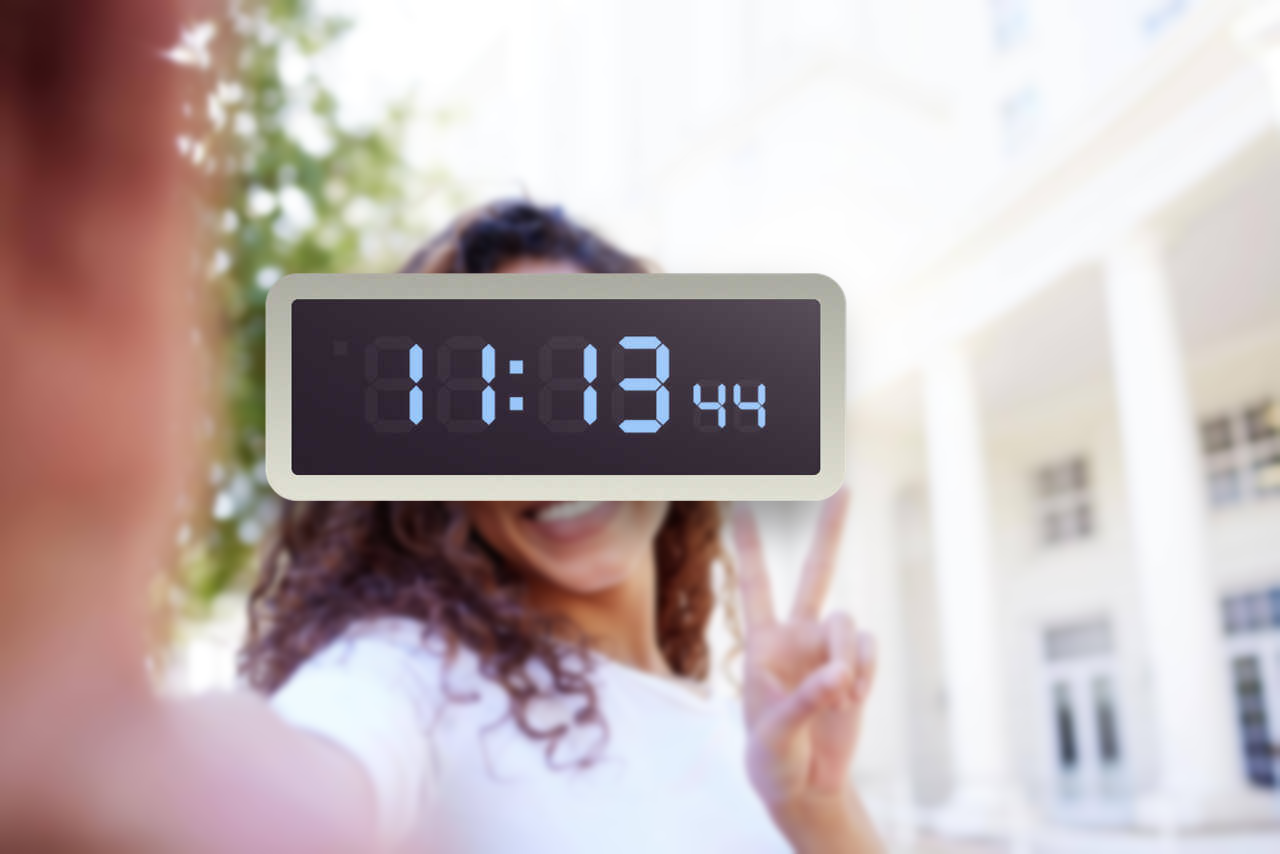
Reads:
h=11 m=13 s=44
